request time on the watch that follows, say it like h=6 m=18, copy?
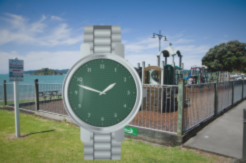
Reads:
h=1 m=48
